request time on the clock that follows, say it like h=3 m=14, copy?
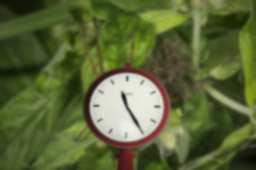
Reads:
h=11 m=25
